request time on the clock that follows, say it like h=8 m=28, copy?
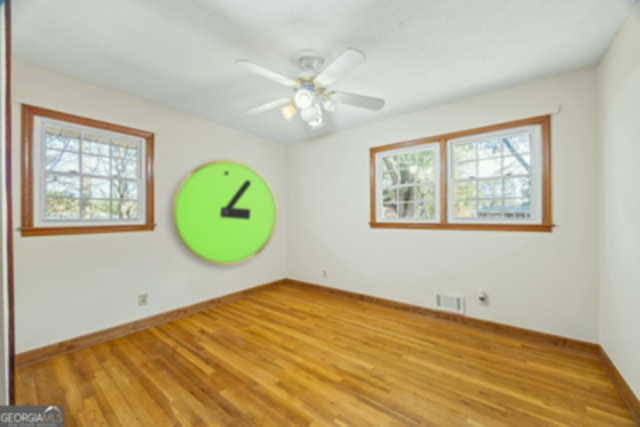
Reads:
h=3 m=6
